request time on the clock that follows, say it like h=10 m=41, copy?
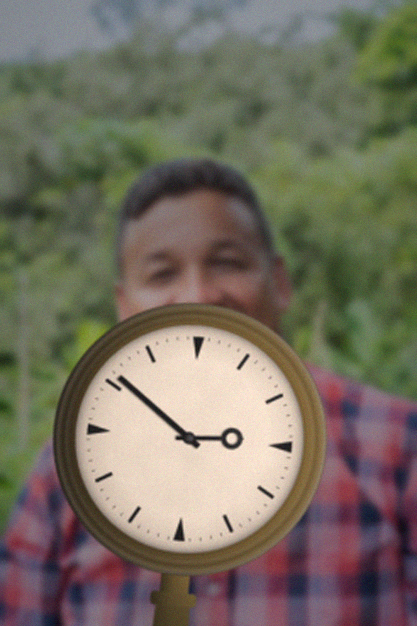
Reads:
h=2 m=51
